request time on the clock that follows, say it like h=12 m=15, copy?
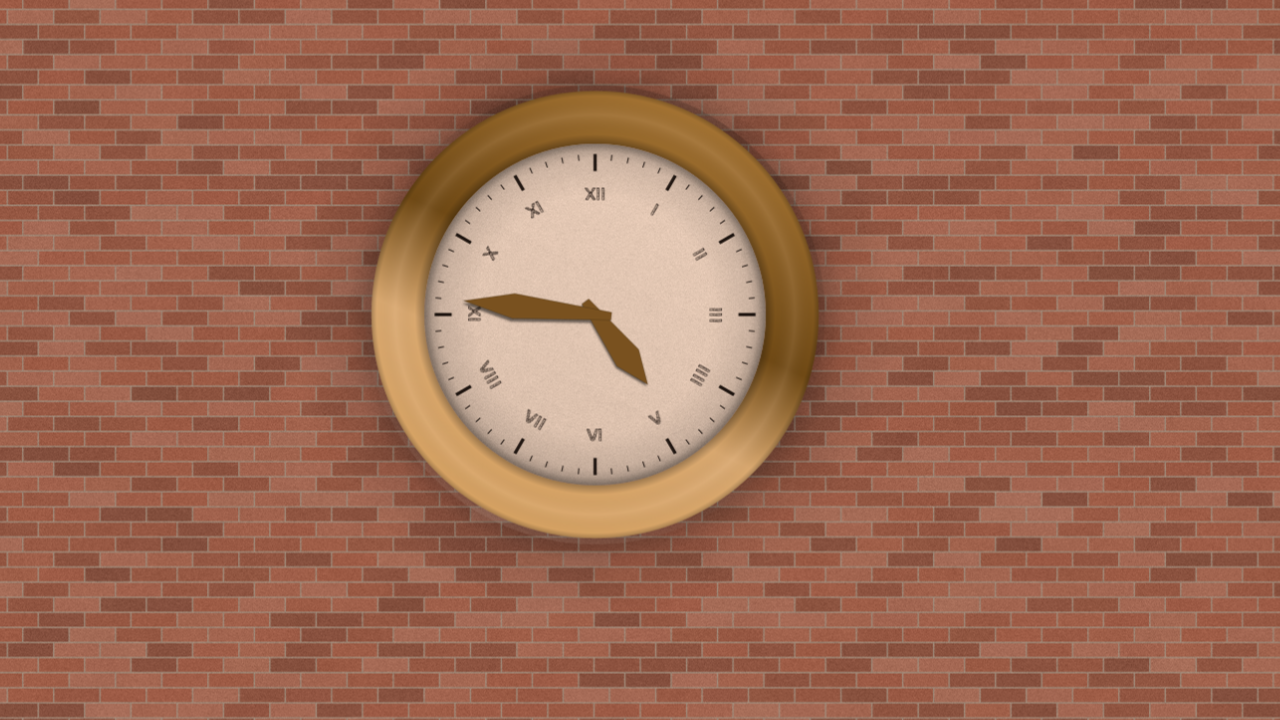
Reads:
h=4 m=46
